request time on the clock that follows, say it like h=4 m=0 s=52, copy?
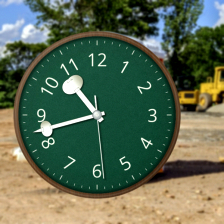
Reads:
h=10 m=42 s=29
